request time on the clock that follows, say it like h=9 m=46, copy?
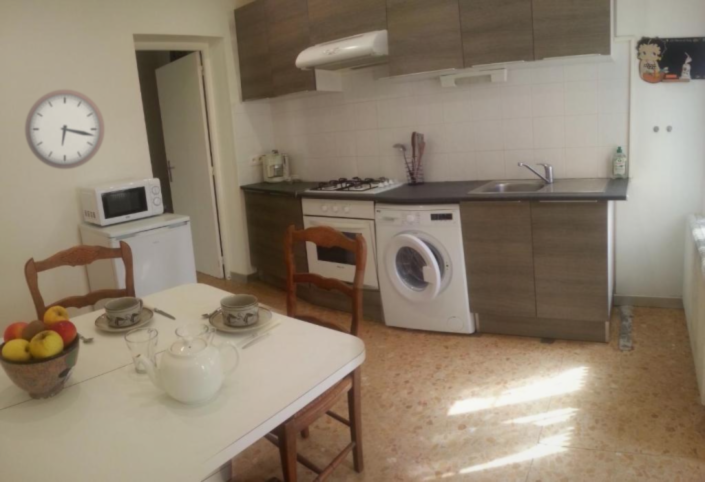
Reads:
h=6 m=17
